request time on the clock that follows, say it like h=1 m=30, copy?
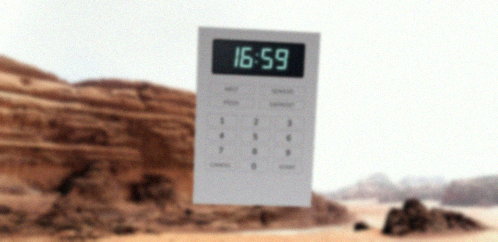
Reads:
h=16 m=59
